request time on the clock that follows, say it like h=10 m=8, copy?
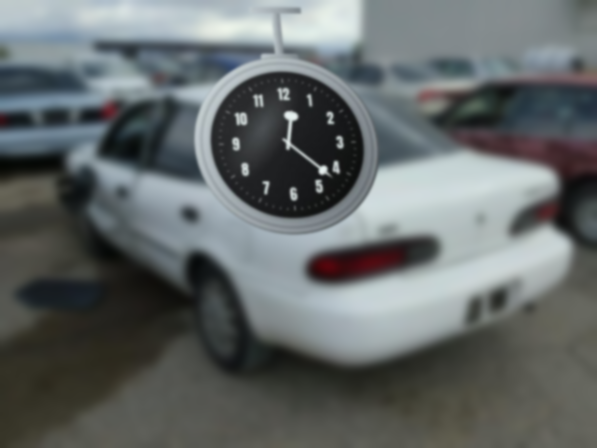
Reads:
h=12 m=22
